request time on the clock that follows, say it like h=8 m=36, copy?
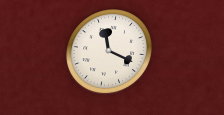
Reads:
h=11 m=18
